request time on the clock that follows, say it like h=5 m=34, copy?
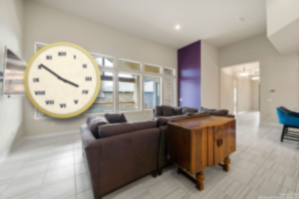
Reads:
h=3 m=51
